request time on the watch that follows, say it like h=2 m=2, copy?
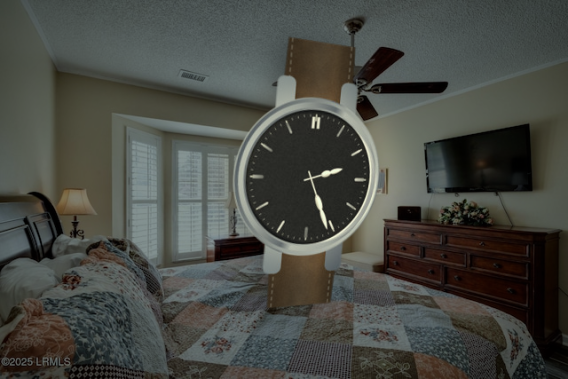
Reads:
h=2 m=26
